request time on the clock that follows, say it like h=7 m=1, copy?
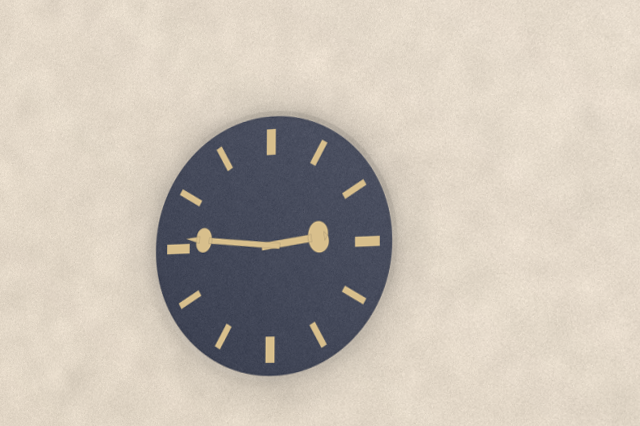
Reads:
h=2 m=46
